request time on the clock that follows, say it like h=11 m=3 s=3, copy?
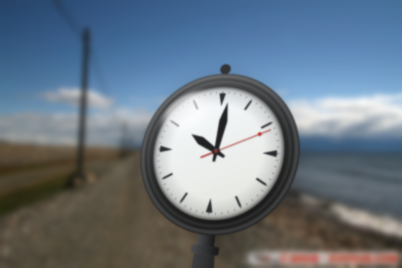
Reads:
h=10 m=1 s=11
